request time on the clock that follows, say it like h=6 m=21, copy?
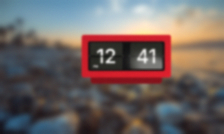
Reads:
h=12 m=41
